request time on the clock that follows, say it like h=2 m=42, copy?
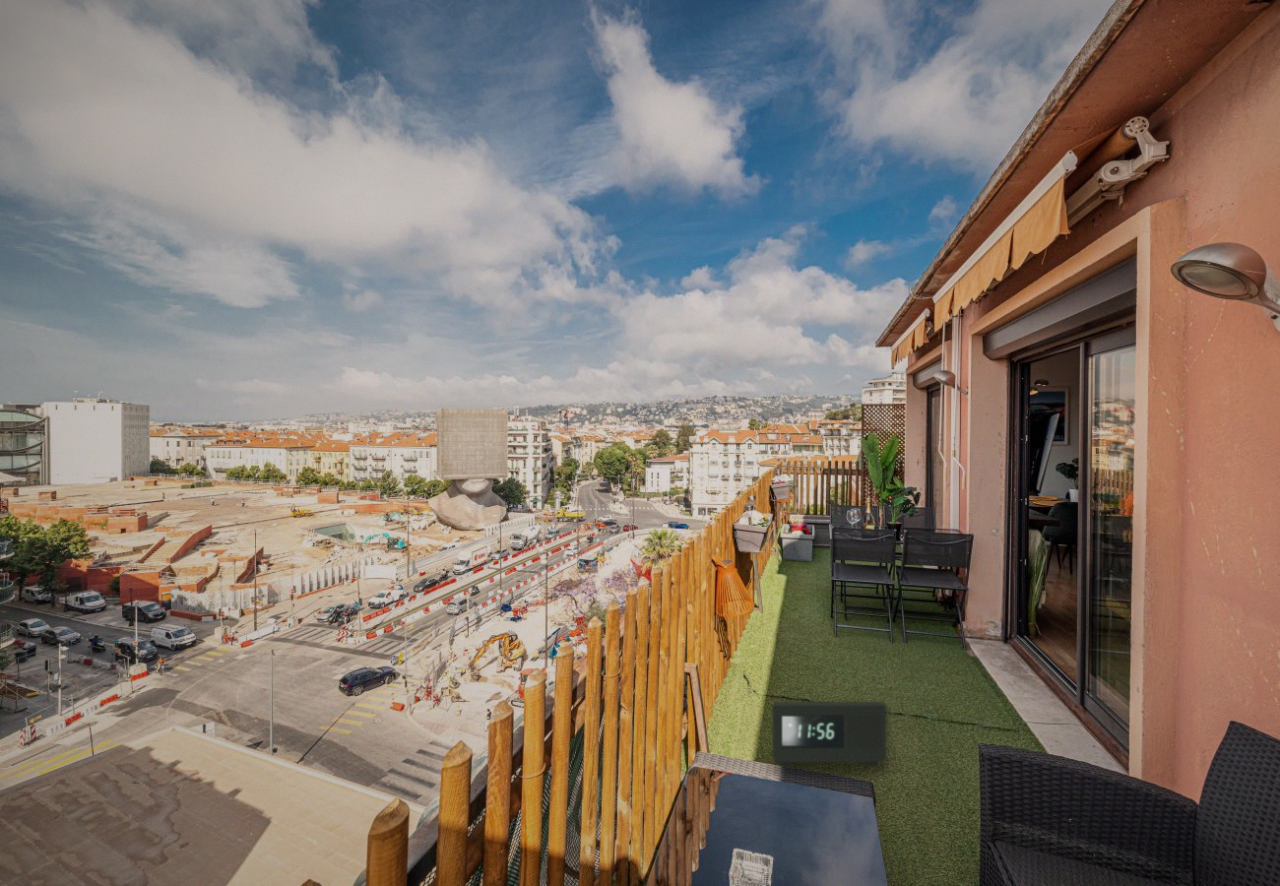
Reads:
h=11 m=56
